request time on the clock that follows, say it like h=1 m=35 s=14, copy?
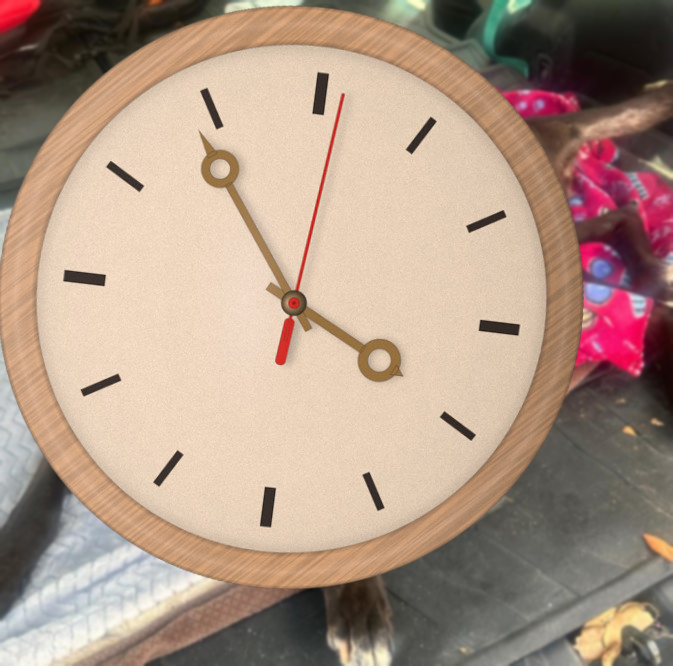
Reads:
h=3 m=54 s=1
